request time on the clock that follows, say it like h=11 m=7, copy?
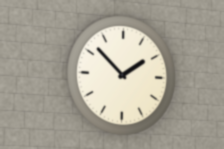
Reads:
h=1 m=52
